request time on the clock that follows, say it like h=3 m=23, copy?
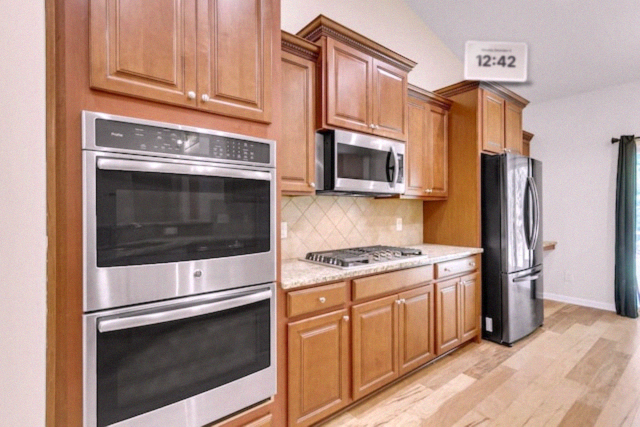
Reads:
h=12 m=42
